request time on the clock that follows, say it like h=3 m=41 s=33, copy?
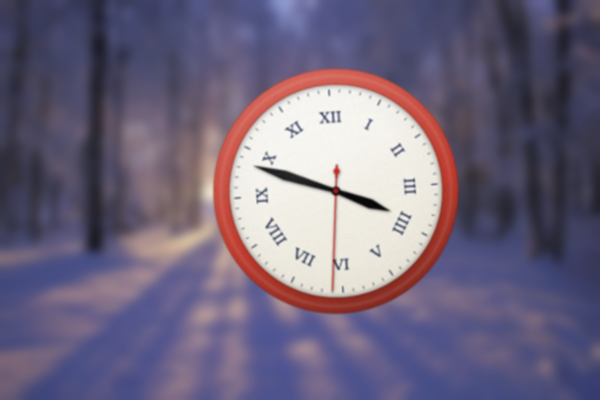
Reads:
h=3 m=48 s=31
